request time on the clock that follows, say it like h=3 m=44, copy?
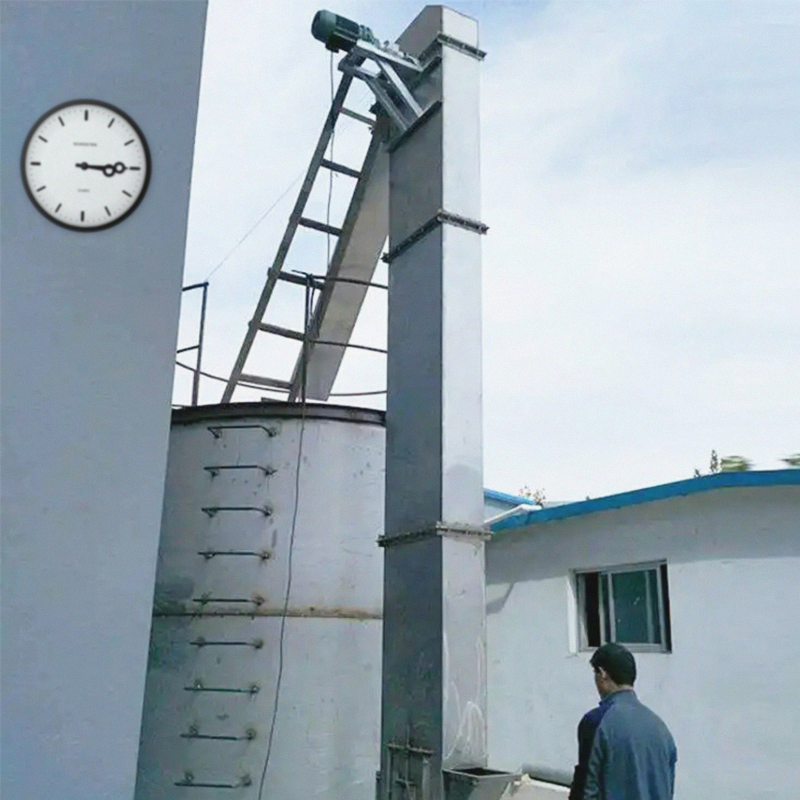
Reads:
h=3 m=15
